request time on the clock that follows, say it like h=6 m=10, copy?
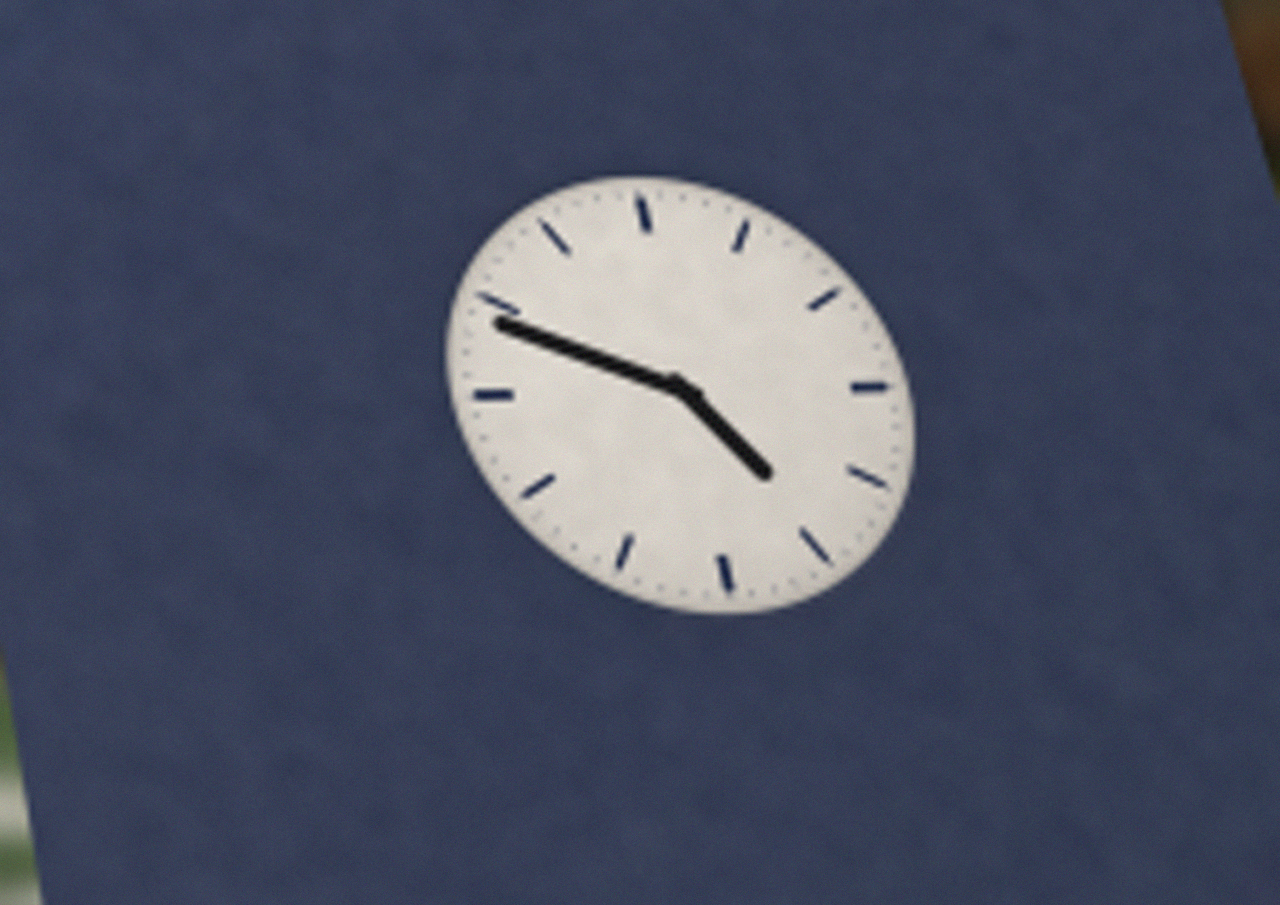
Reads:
h=4 m=49
